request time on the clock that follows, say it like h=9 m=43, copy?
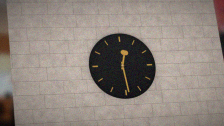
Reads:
h=12 m=29
